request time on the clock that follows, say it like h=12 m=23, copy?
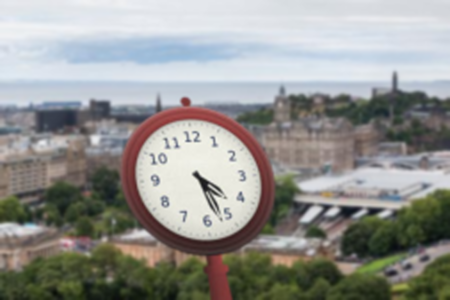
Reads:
h=4 m=27
